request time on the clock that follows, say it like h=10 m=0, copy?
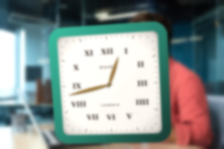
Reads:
h=12 m=43
